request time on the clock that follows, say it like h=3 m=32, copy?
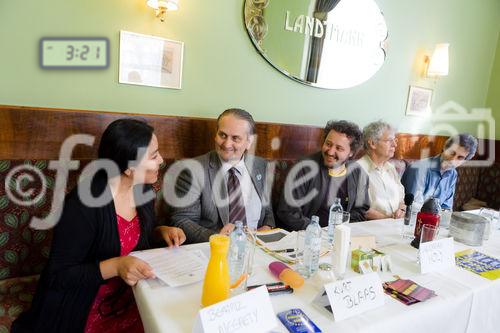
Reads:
h=3 m=21
